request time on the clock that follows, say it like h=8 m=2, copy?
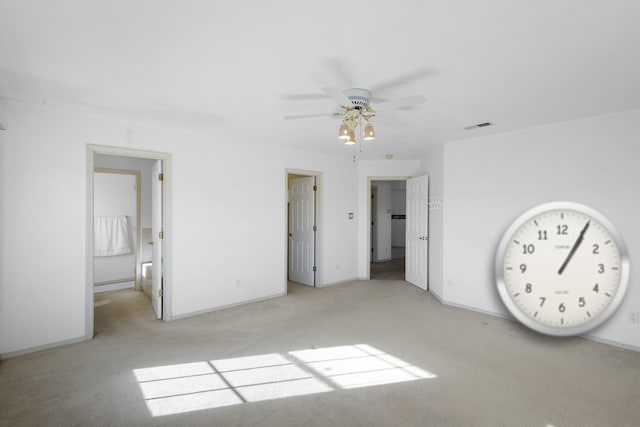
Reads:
h=1 m=5
